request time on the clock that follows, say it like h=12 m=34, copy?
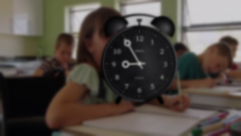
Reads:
h=8 m=55
